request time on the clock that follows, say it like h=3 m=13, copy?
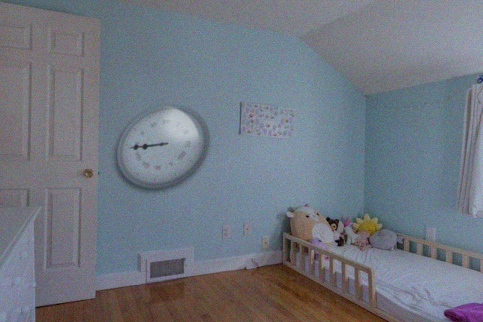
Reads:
h=8 m=44
